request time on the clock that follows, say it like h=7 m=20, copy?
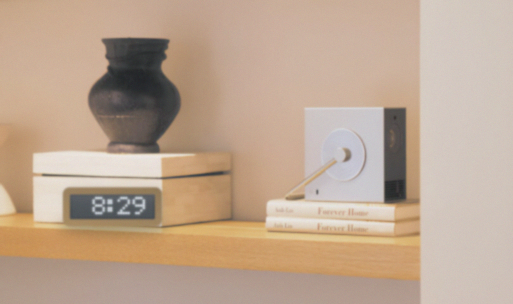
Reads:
h=8 m=29
